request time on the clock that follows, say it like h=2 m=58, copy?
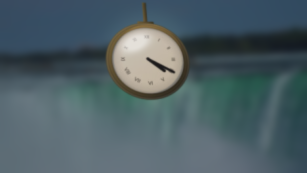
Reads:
h=4 m=20
